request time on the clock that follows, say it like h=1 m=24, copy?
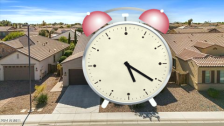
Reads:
h=5 m=21
